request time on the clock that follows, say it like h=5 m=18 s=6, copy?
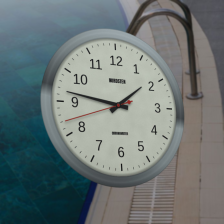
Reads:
h=1 m=46 s=42
